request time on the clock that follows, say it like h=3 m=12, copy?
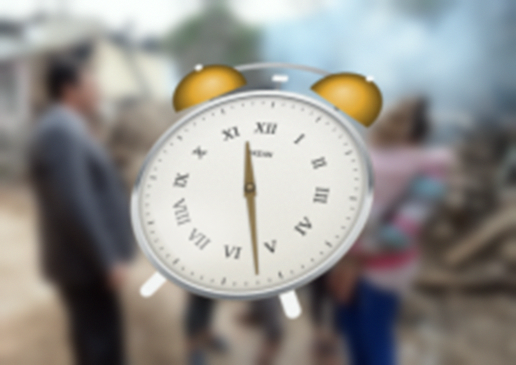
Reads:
h=11 m=27
